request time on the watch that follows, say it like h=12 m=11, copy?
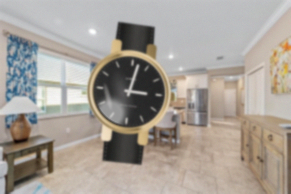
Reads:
h=3 m=2
